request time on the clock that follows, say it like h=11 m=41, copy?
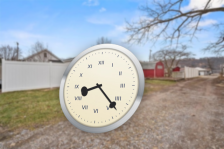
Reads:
h=8 m=23
